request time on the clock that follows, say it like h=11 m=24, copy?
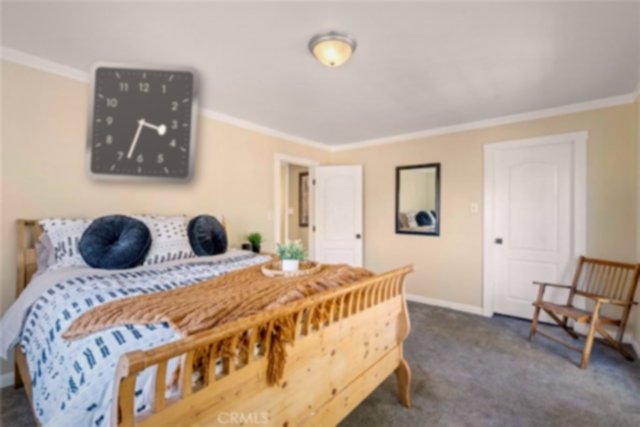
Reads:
h=3 m=33
